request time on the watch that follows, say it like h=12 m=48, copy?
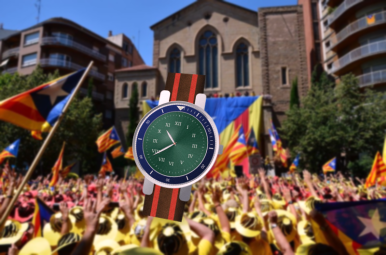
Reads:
h=10 m=39
